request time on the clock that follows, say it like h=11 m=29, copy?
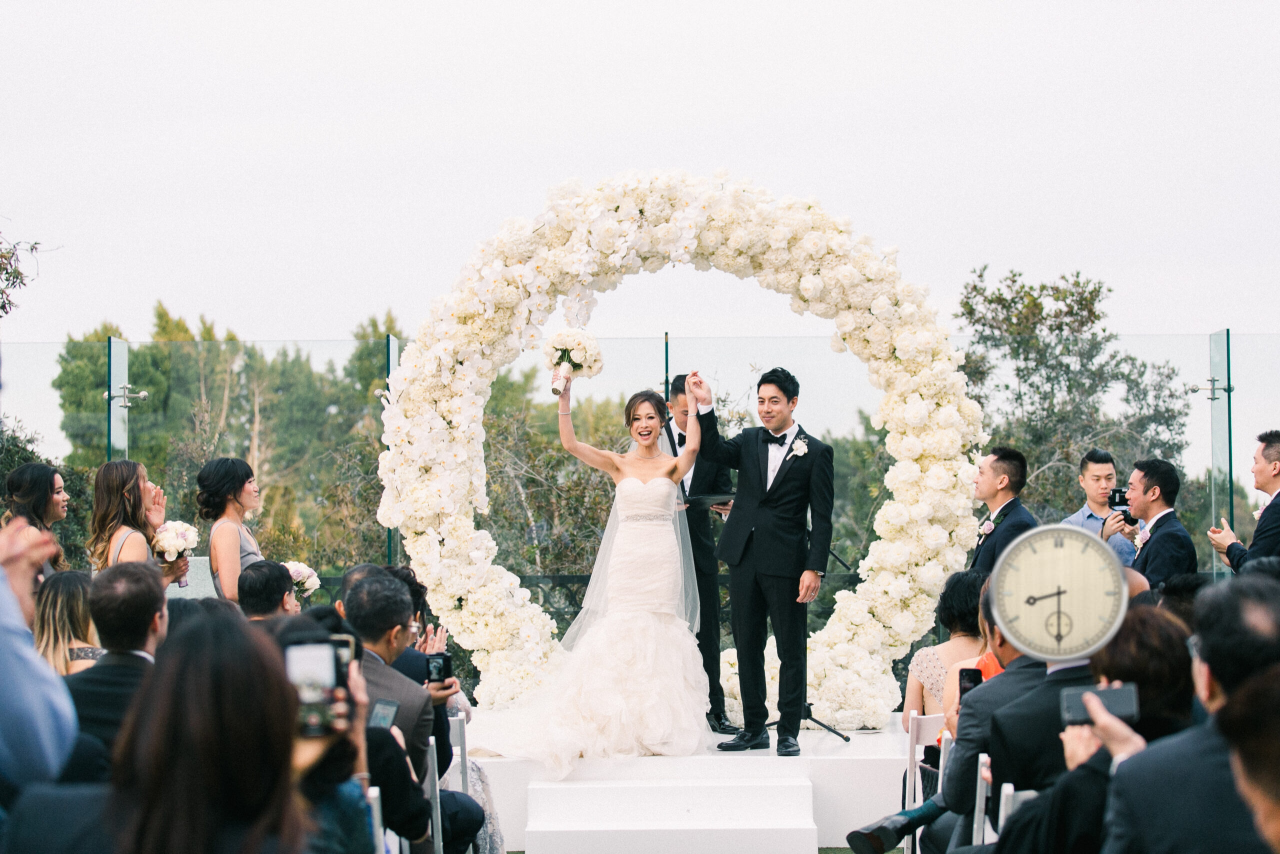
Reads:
h=8 m=30
